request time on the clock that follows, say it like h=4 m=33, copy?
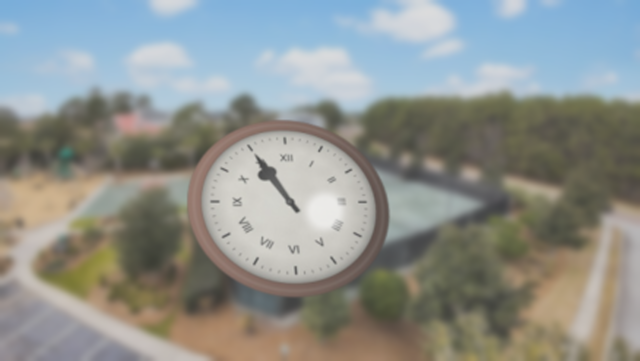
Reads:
h=10 m=55
